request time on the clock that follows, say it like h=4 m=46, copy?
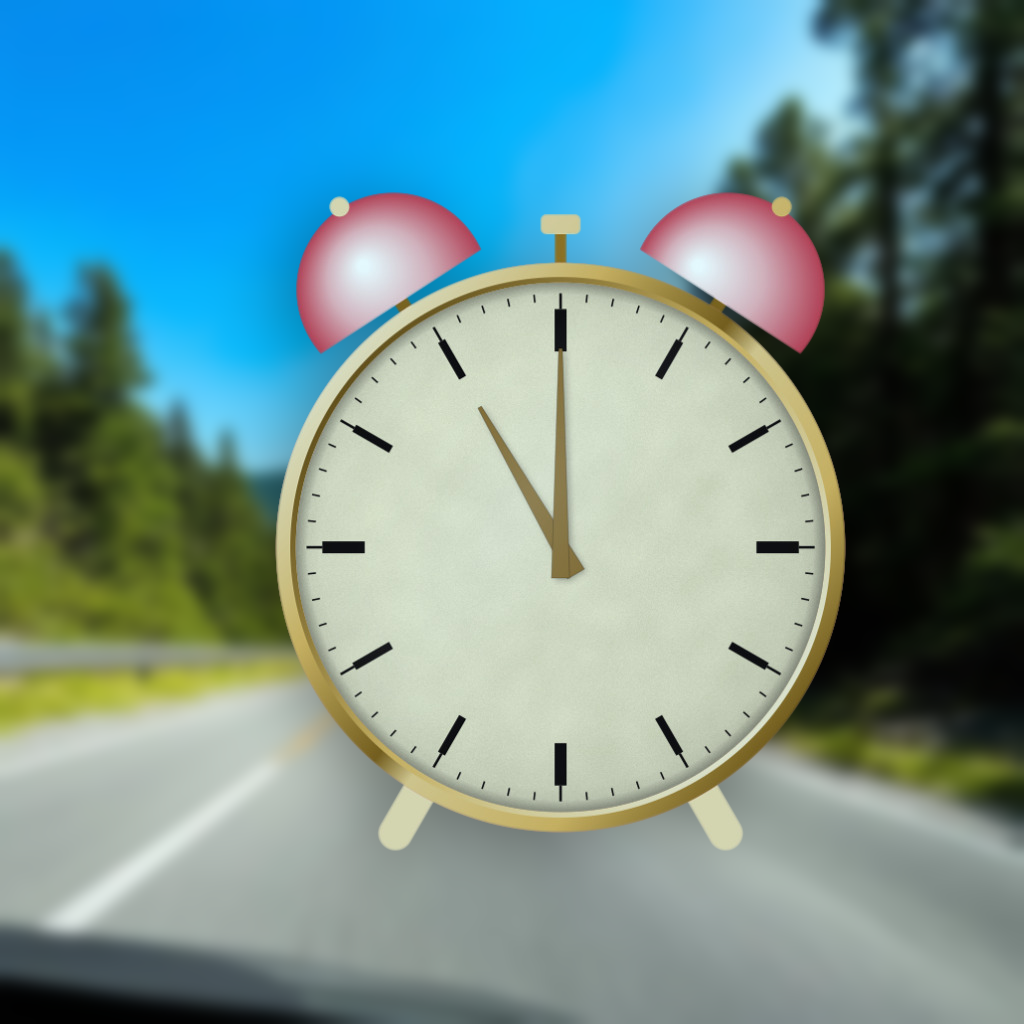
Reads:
h=11 m=0
